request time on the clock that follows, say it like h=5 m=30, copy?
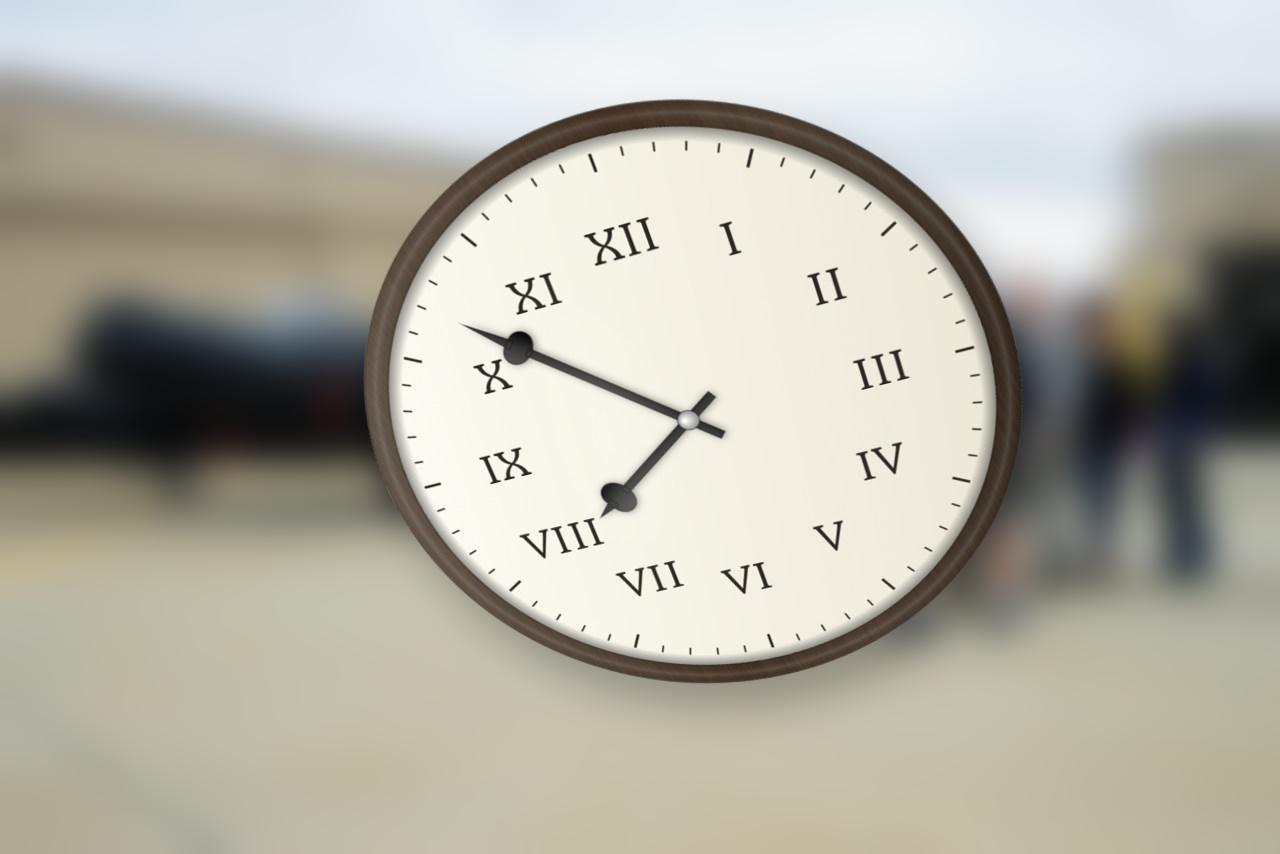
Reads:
h=7 m=52
